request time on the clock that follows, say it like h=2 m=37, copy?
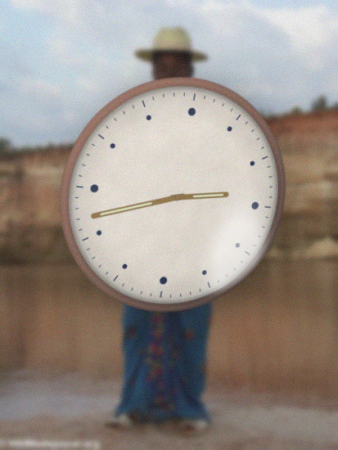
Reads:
h=2 m=42
